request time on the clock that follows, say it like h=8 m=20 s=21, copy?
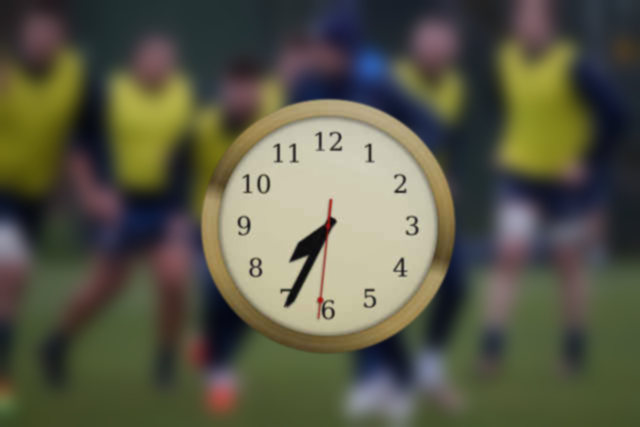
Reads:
h=7 m=34 s=31
